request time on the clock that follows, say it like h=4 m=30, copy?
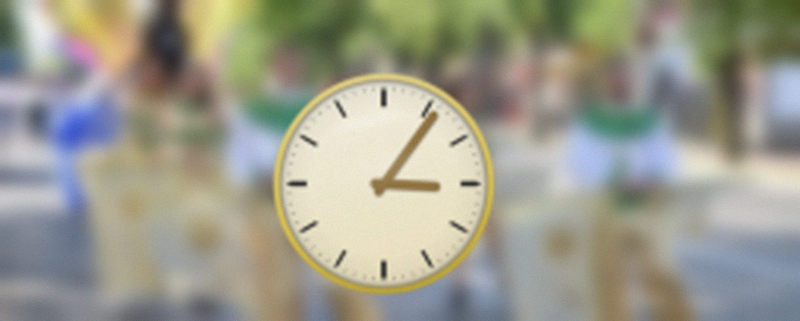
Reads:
h=3 m=6
